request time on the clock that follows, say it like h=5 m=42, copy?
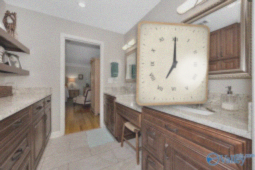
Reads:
h=7 m=0
